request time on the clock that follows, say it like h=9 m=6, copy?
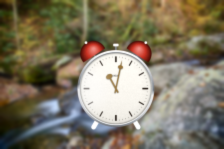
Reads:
h=11 m=2
